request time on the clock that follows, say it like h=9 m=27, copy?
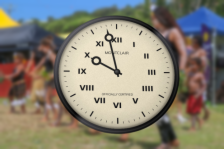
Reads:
h=9 m=58
